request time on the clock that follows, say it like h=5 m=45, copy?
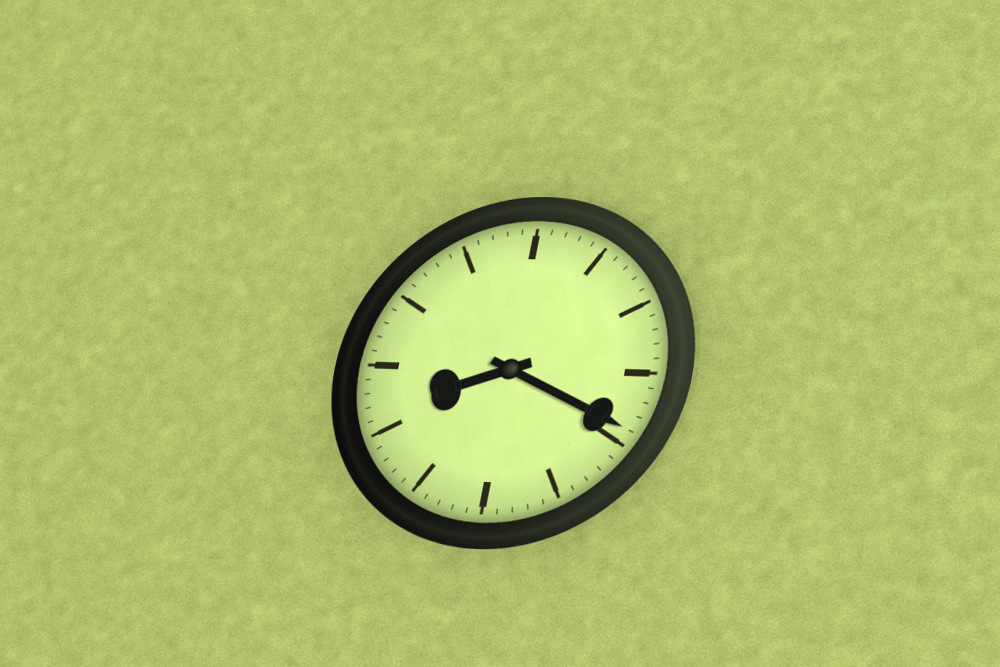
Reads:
h=8 m=19
